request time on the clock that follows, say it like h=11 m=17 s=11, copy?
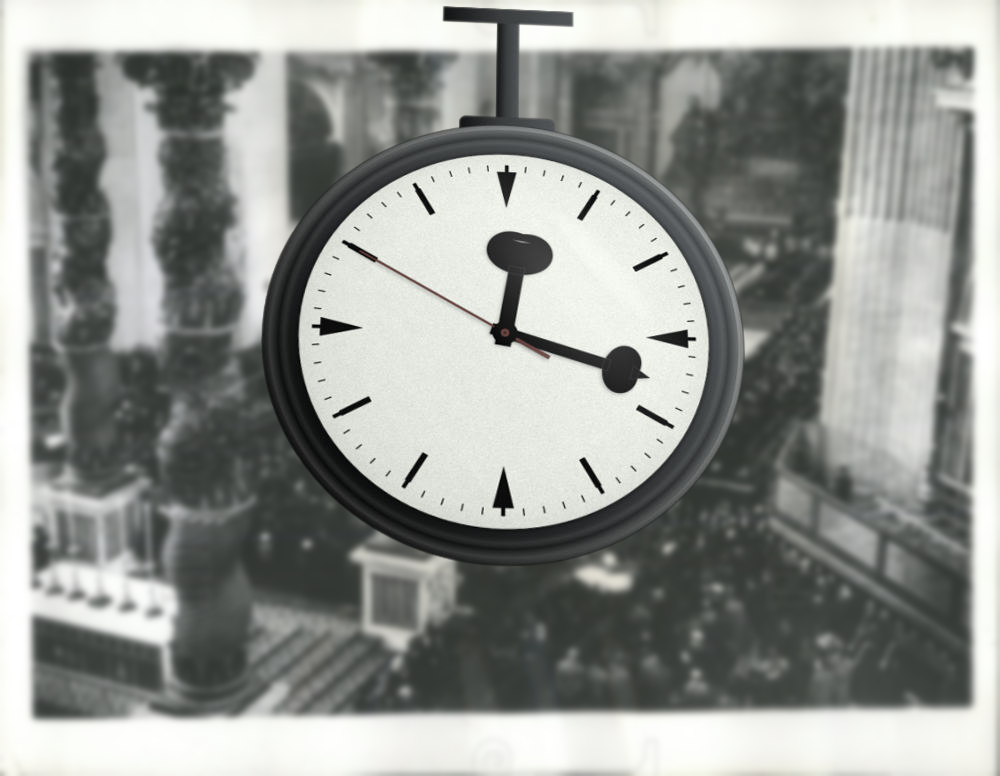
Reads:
h=12 m=17 s=50
